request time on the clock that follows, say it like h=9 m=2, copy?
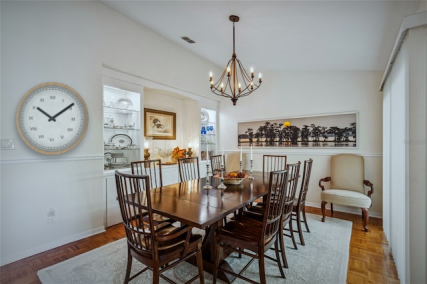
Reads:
h=10 m=9
